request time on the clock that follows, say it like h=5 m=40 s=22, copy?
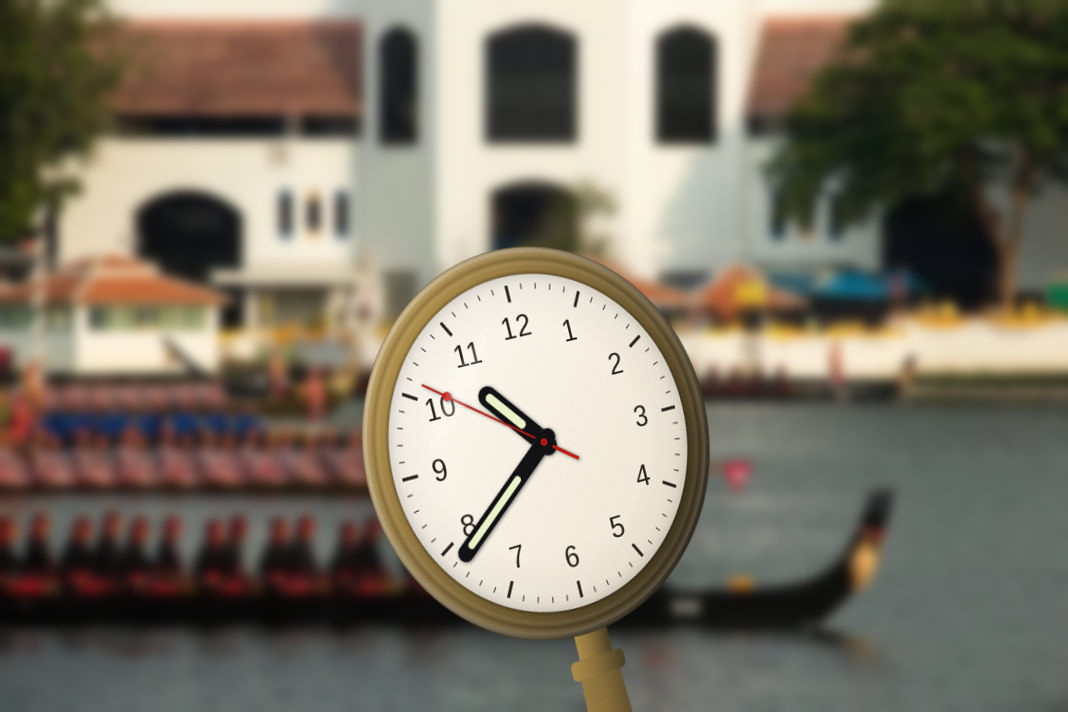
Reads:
h=10 m=38 s=51
